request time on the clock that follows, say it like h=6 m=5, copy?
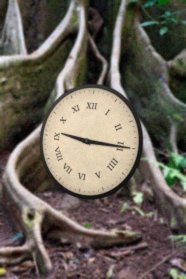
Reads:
h=9 m=15
